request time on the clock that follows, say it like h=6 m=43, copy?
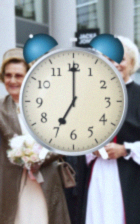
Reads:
h=7 m=0
